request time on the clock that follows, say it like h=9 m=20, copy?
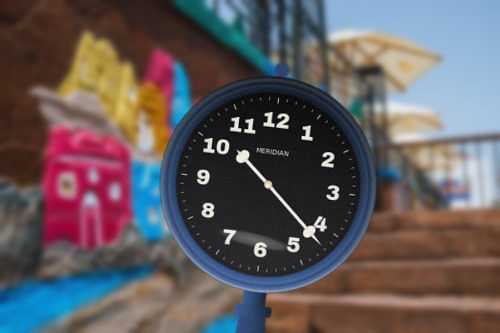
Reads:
h=10 m=22
